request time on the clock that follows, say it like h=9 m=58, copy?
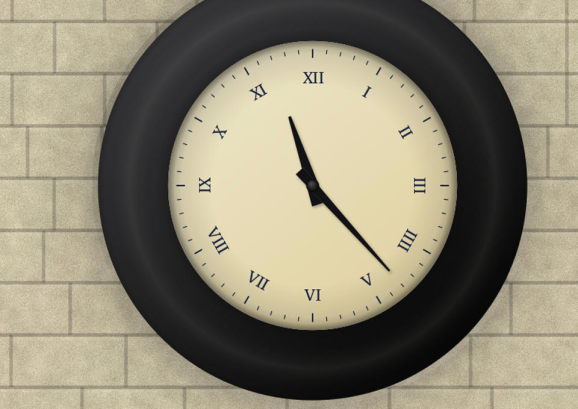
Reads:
h=11 m=23
